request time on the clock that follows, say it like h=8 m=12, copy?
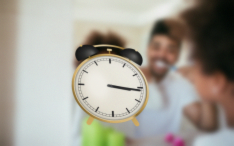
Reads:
h=3 m=16
